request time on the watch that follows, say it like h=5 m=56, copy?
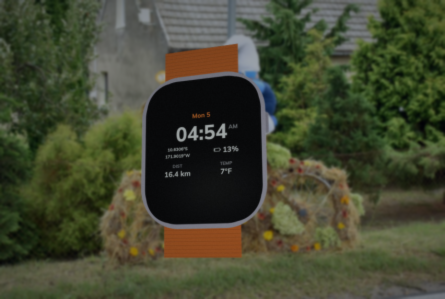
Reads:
h=4 m=54
